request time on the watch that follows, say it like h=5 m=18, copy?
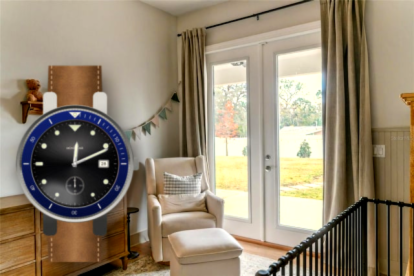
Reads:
h=12 m=11
